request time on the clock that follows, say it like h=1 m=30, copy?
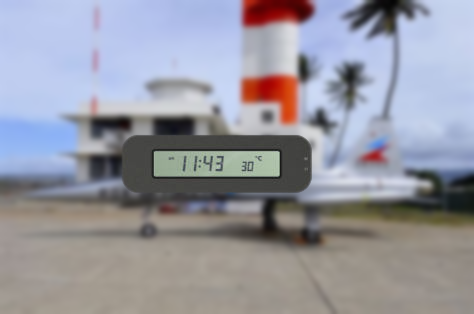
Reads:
h=11 m=43
